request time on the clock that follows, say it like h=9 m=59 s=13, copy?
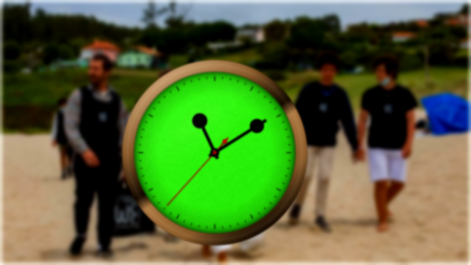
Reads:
h=11 m=9 s=37
